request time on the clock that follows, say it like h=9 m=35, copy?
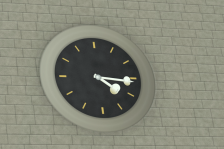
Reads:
h=4 m=16
